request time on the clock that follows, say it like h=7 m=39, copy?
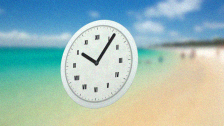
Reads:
h=10 m=6
